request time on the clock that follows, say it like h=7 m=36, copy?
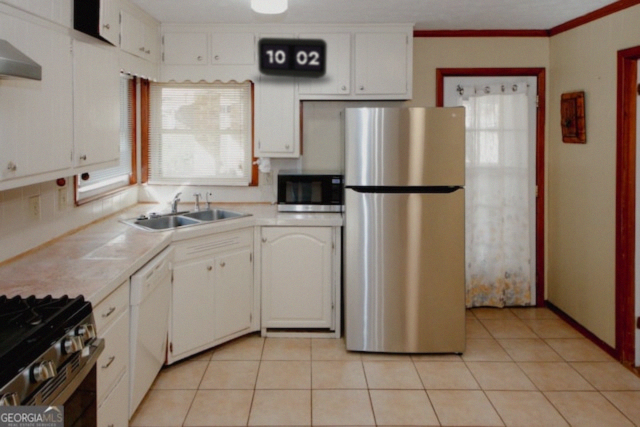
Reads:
h=10 m=2
